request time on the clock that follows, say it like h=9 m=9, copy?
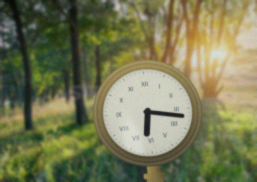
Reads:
h=6 m=17
